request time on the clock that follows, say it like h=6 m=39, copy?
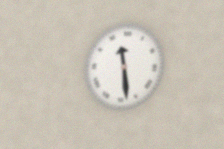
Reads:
h=11 m=28
